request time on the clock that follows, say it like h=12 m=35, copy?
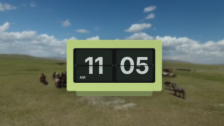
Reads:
h=11 m=5
